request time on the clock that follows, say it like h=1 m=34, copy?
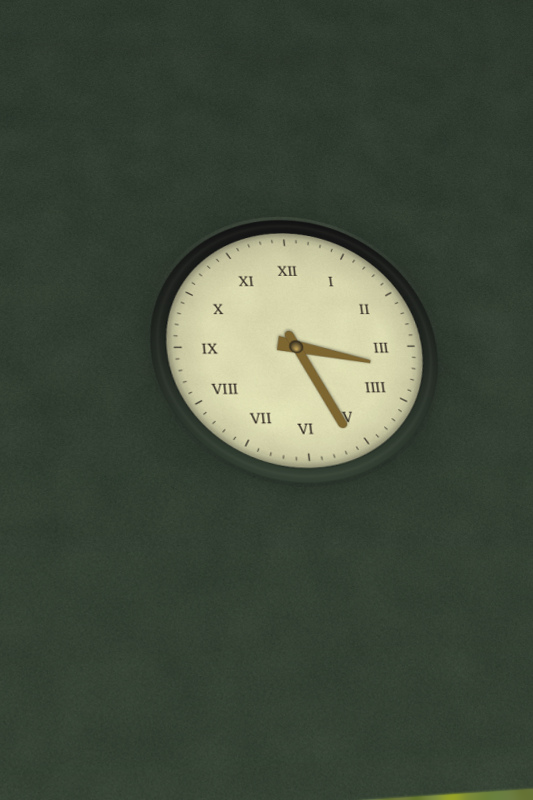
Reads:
h=3 m=26
